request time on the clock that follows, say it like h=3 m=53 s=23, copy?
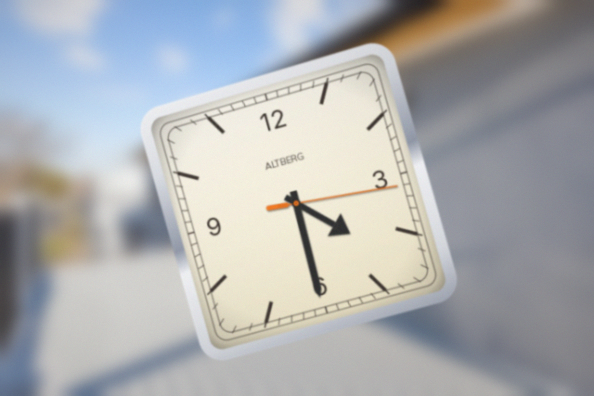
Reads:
h=4 m=30 s=16
